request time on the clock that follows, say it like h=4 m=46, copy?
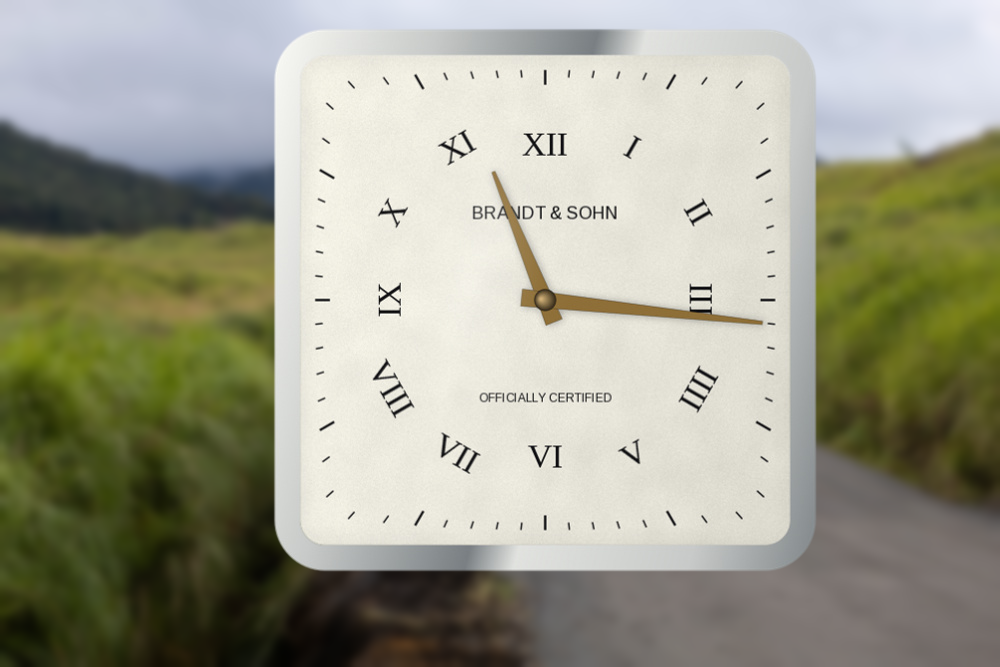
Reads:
h=11 m=16
